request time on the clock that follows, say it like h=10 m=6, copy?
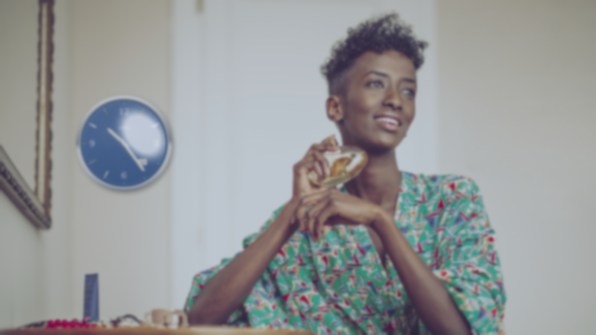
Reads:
h=10 m=24
